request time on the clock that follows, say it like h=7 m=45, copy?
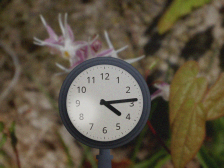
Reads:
h=4 m=14
